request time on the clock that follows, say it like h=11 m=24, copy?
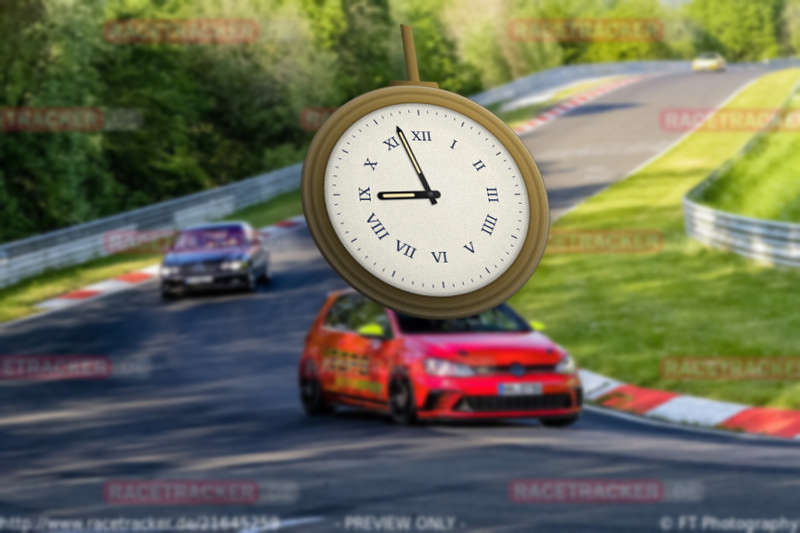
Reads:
h=8 m=57
